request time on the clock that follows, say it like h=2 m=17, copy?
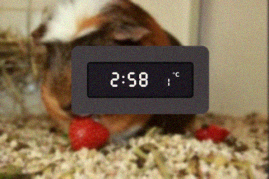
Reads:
h=2 m=58
